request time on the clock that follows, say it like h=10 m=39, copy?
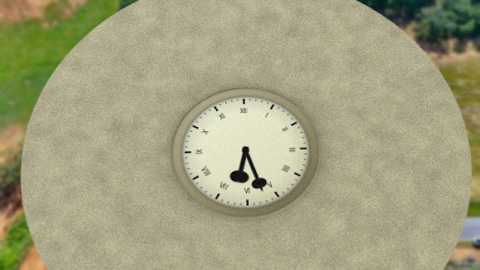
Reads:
h=6 m=27
